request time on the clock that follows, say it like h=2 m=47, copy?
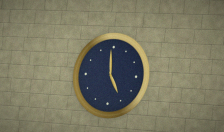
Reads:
h=4 m=59
